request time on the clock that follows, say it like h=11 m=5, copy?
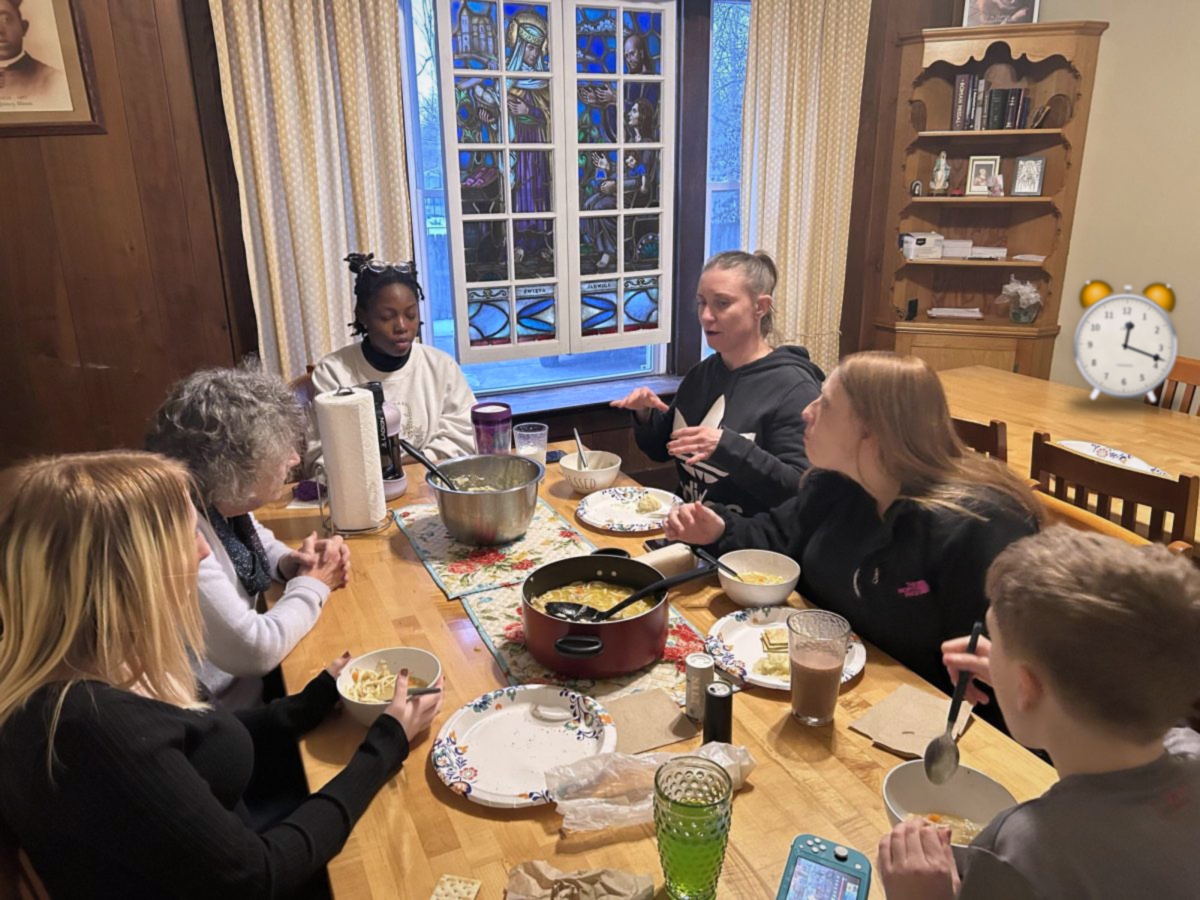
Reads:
h=12 m=18
